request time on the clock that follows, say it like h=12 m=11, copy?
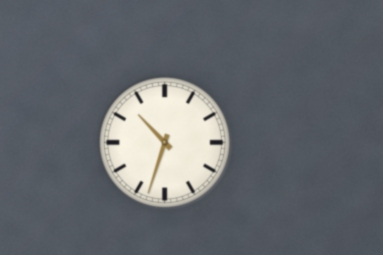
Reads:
h=10 m=33
